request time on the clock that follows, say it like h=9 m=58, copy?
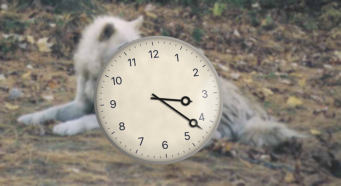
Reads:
h=3 m=22
